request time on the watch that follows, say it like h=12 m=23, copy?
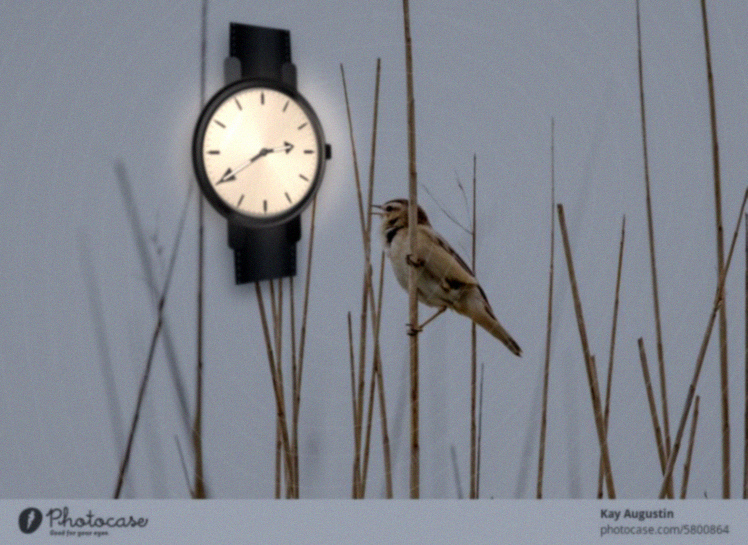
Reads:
h=2 m=40
